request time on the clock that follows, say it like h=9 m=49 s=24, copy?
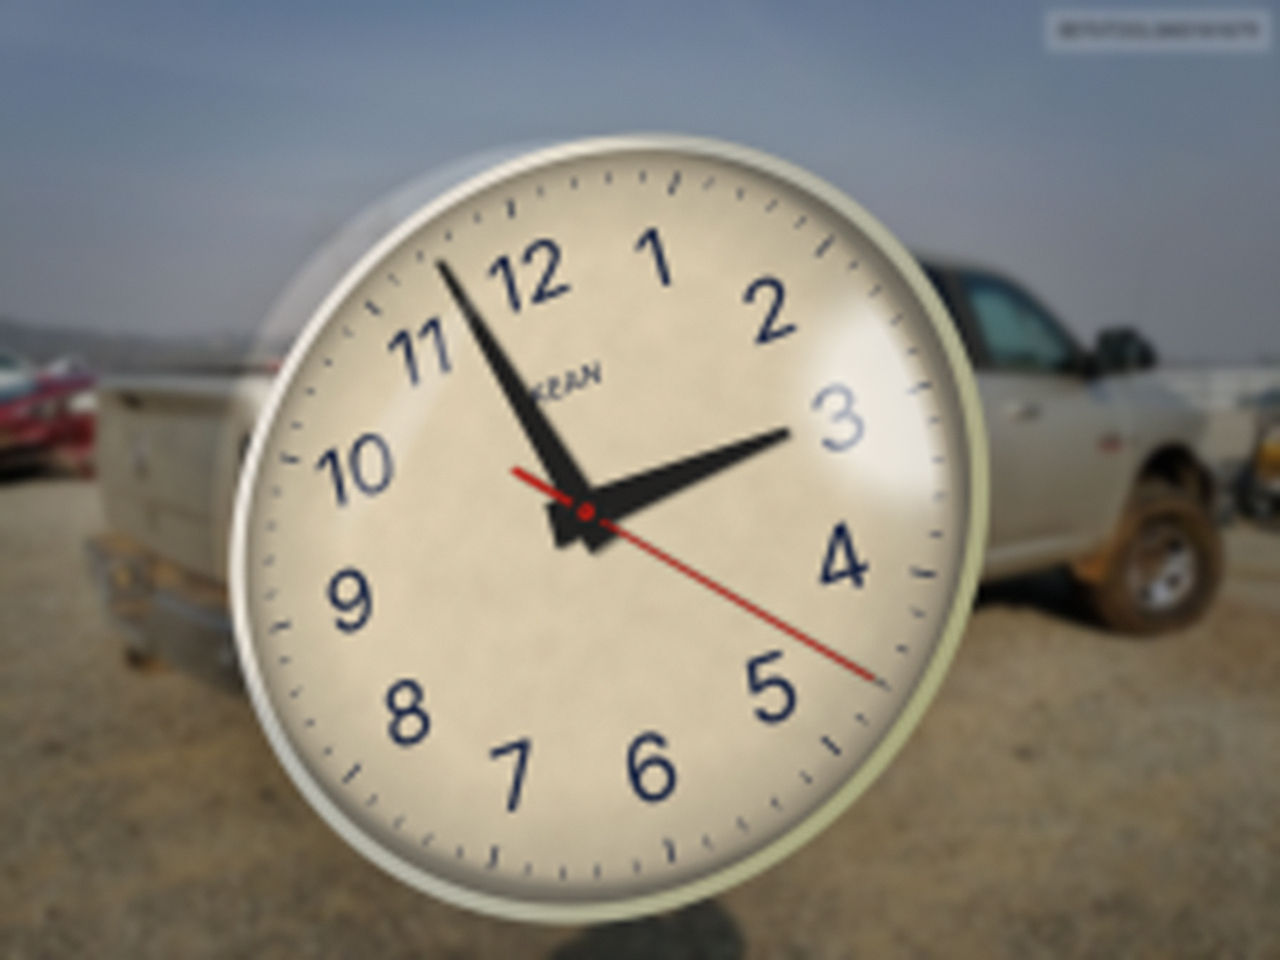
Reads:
h=2 m=57 s=23
